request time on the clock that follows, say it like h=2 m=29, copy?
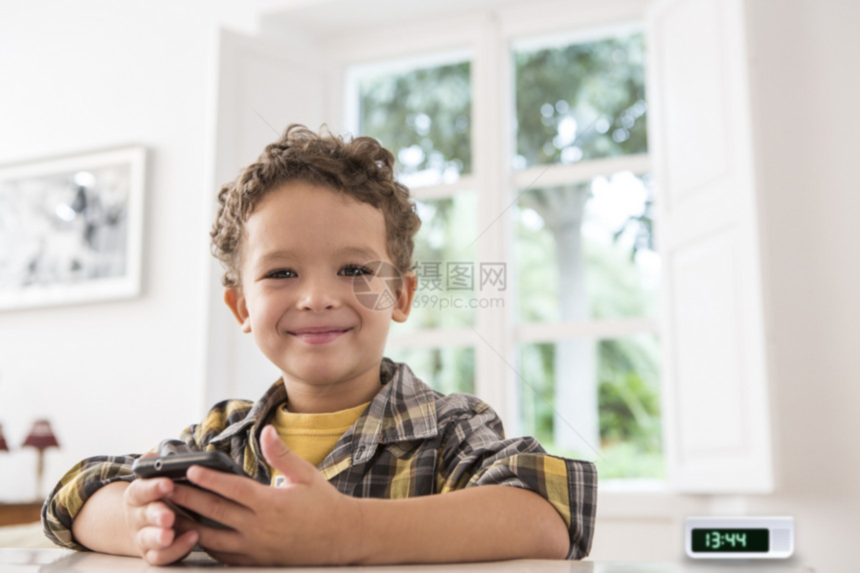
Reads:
h=13 m=44
